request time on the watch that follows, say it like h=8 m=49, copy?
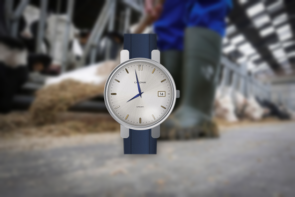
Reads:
h=7 m=58
